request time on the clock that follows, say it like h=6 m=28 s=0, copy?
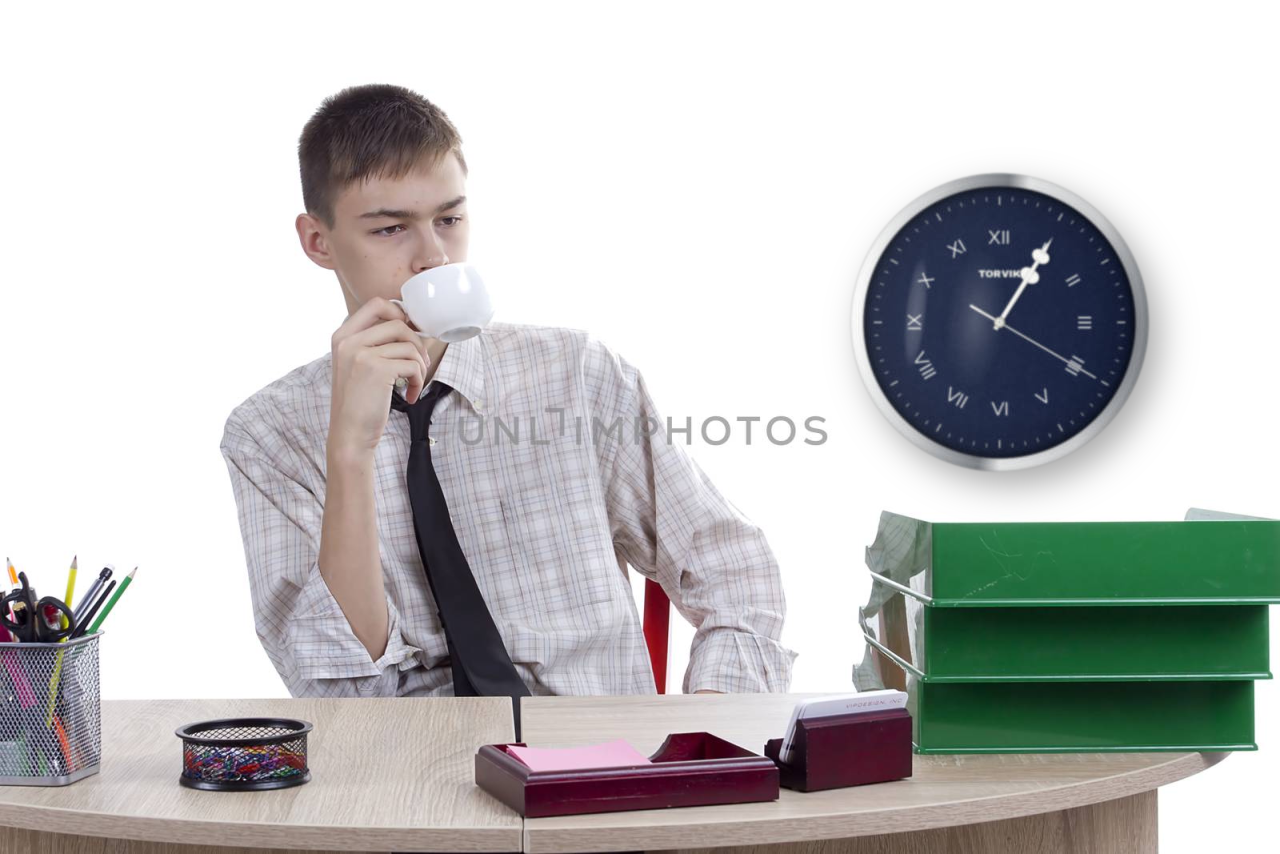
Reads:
h=1 m=5 s=20
